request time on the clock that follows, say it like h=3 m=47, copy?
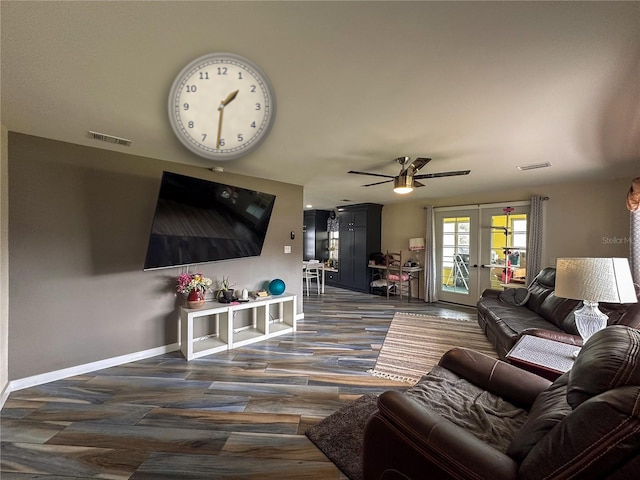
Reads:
h=1 m=31
